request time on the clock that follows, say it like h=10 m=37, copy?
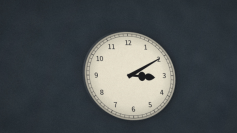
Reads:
h=3 m=10
